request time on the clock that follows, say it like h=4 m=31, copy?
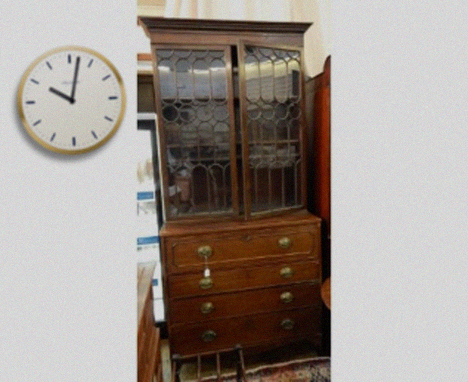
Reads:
h=10 m=2
